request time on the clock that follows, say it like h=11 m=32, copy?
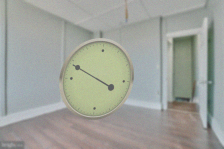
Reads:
h=3 m=49
